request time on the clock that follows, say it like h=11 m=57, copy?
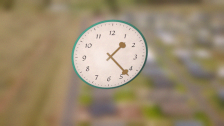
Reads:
h=1 m=23
